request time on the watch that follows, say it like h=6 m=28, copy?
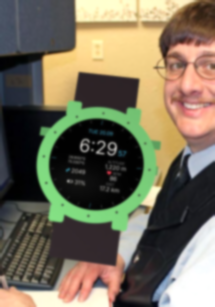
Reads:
h=6 m=29
